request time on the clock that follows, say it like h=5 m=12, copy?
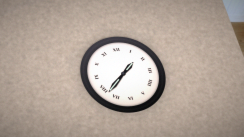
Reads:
h=1 m=38
